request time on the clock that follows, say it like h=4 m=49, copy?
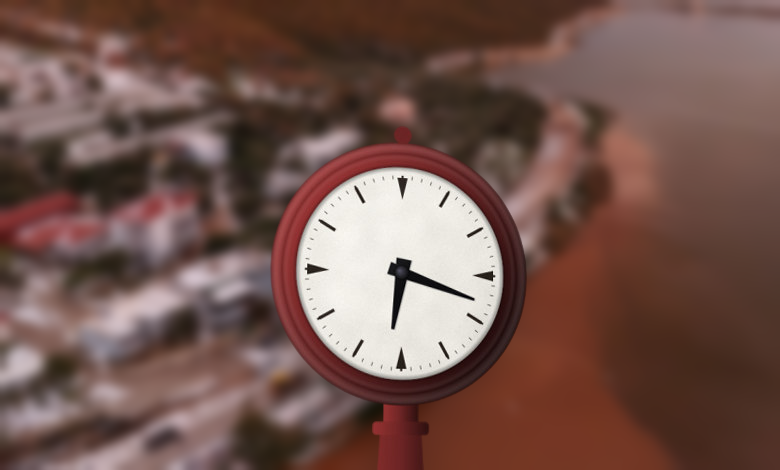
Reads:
h=6 m=18
